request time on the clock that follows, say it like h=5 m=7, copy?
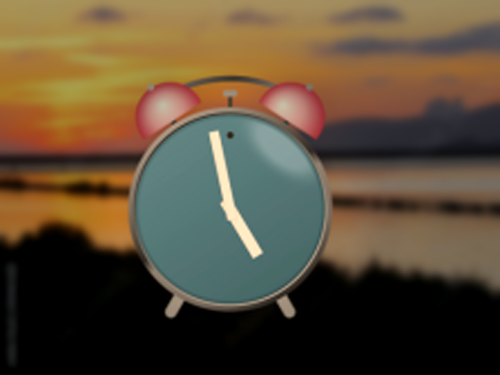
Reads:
h=4 m=58
